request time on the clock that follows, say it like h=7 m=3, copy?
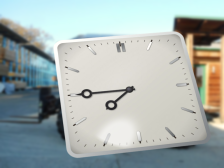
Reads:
h=7 m=45
